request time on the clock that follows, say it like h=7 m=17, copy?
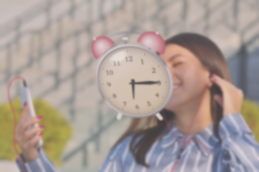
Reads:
h=6 m=15
